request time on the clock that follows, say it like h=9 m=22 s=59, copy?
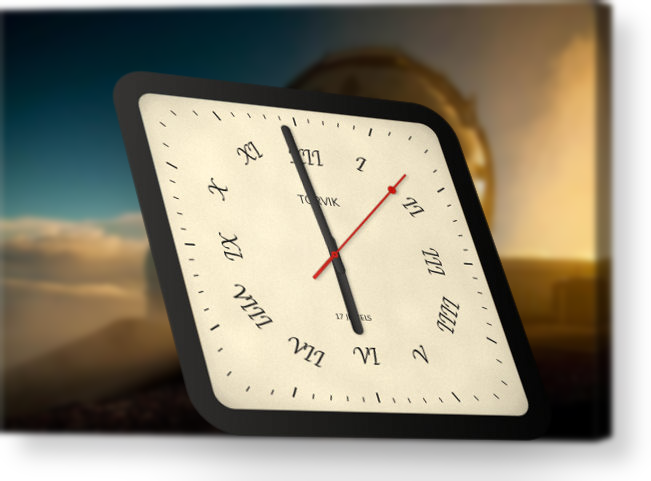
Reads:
h=5 m=59 s=8
